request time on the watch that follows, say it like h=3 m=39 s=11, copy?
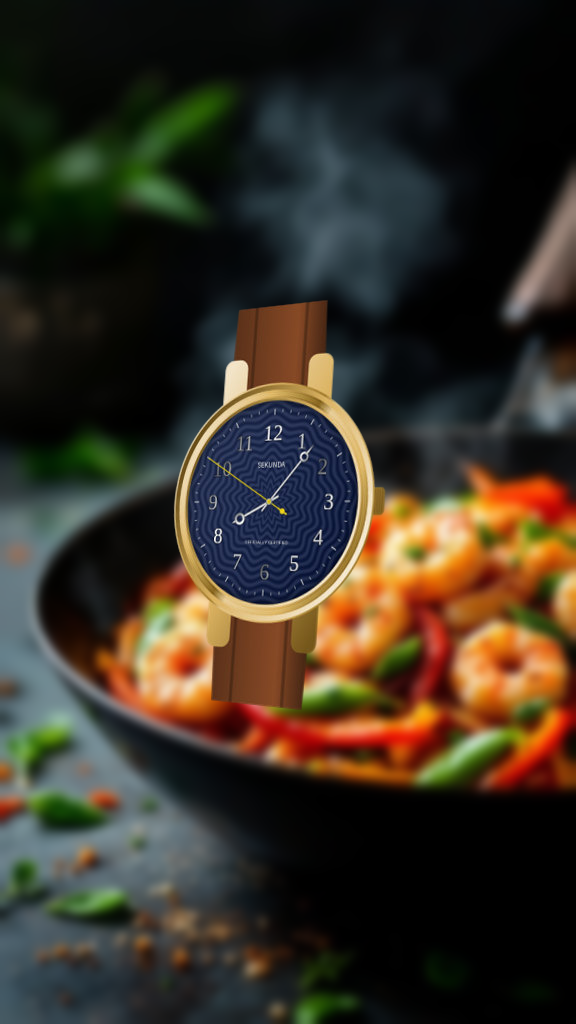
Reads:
h=8 m=6 s=50
